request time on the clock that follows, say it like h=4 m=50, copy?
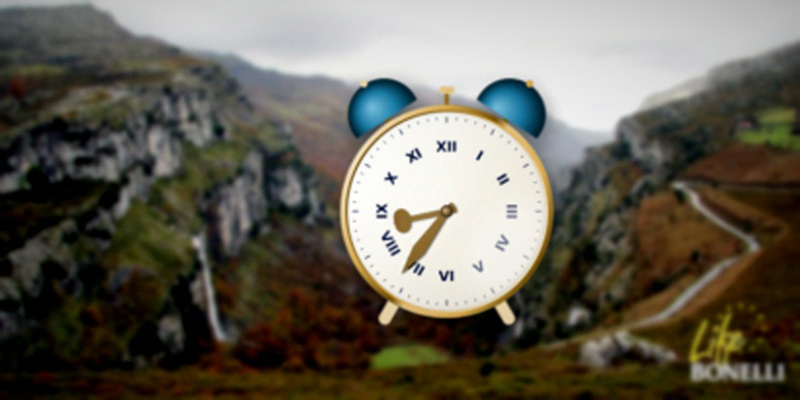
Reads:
h=8 m=36
